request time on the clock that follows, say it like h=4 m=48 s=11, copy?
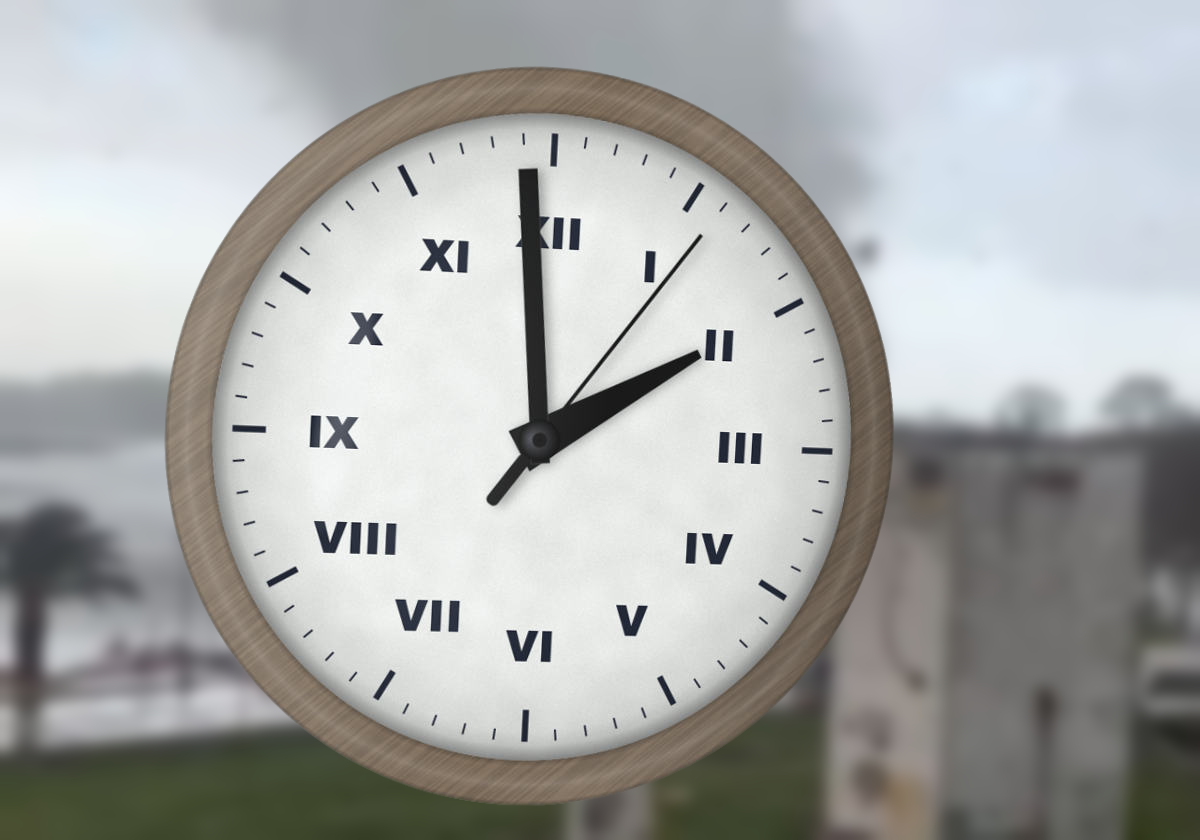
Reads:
h=1 m=59 s=6
